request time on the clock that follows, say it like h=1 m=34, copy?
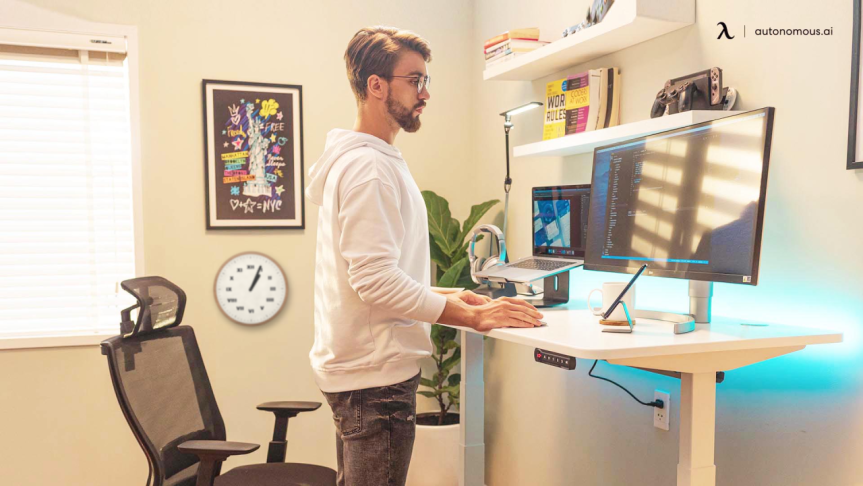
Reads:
h=1 m=4
